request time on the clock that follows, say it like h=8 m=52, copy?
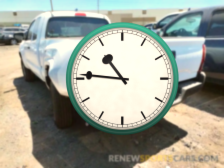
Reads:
h=10 m=46
